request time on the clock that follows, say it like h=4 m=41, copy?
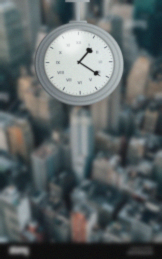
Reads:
h=1 m=21
